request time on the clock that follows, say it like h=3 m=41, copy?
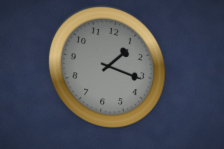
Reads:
h=1 m=16
